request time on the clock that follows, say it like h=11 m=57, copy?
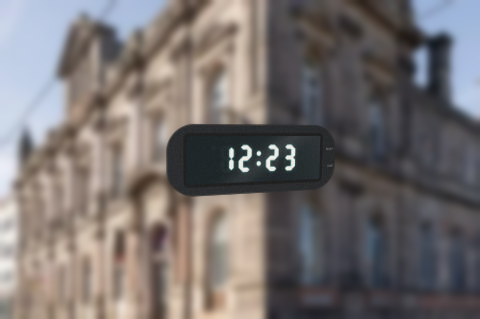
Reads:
h=12 m=23
